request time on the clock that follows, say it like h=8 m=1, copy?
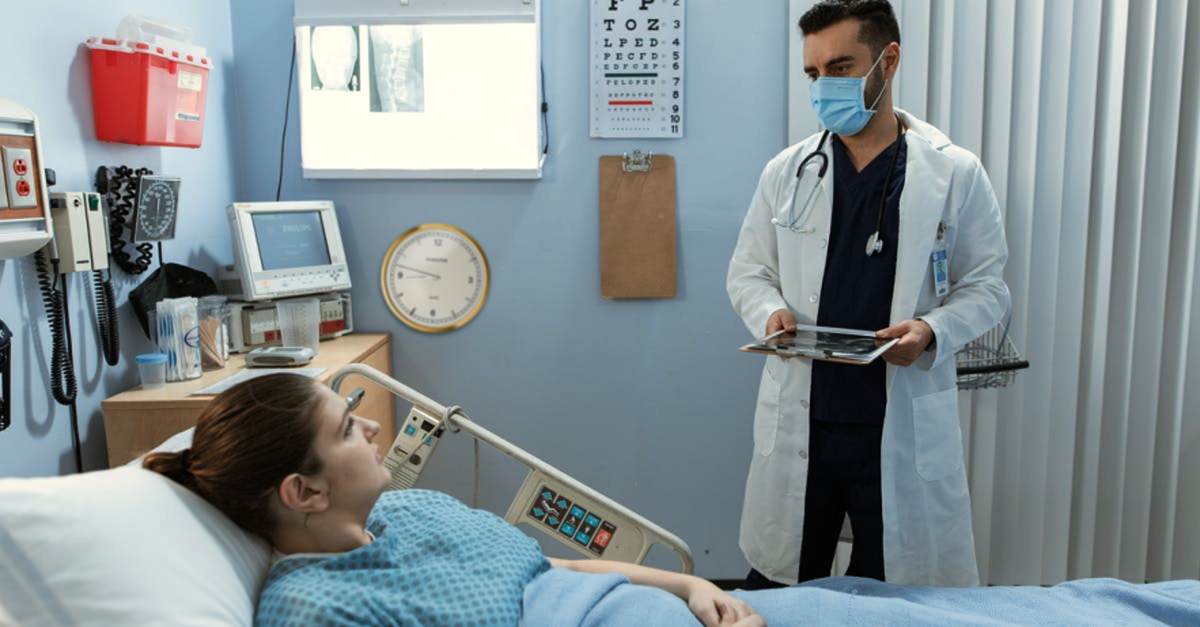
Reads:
h=8 m=47
